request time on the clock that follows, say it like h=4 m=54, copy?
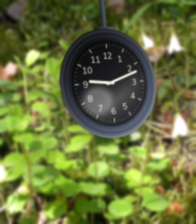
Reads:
h=9 m=12
